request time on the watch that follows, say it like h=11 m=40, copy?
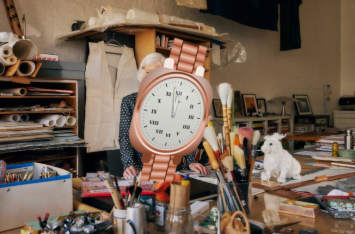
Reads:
h=11 m=58
